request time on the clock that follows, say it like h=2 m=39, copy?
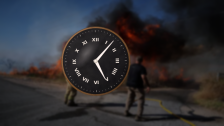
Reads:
h=5 m=7
